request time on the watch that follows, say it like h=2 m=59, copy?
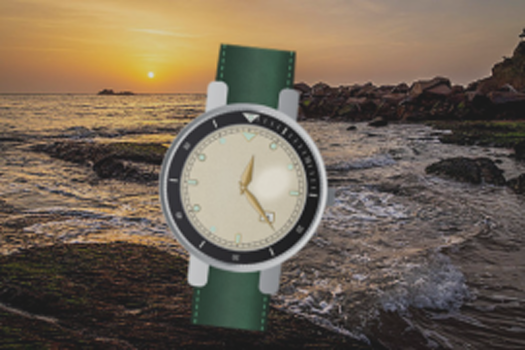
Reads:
h=12 m=23
